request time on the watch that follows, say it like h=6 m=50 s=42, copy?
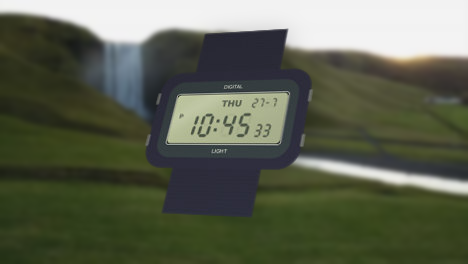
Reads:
h=10 m=45 s=33
